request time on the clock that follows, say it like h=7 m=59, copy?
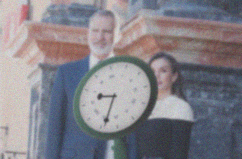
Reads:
h=9 m=34
